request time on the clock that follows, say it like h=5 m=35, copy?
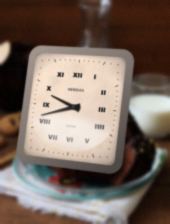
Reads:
h=9 m=42
